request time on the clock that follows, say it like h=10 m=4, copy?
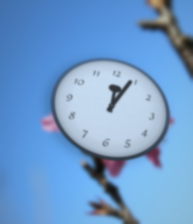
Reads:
h=12 m=4
